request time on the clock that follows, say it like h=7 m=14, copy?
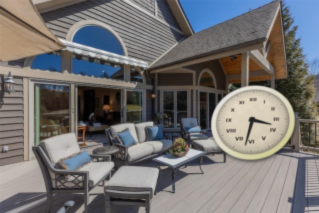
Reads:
h=3 m=32
